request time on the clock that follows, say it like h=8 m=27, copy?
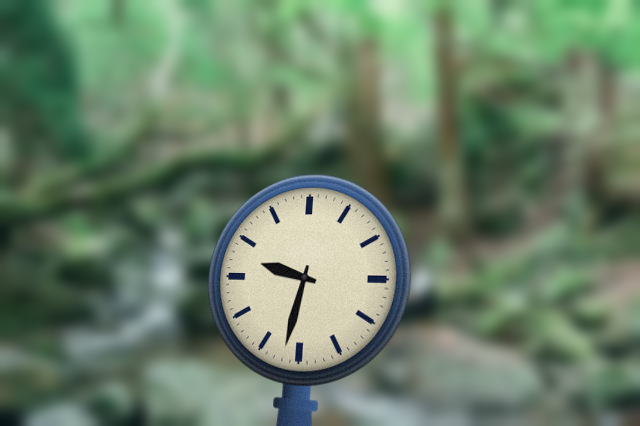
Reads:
h=9 m=32
